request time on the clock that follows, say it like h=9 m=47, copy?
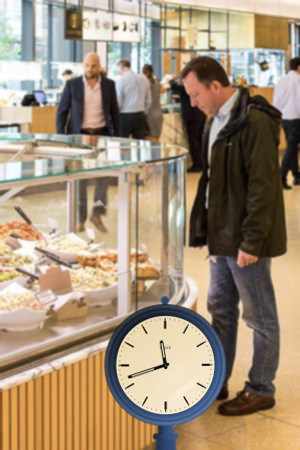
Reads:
h=11 m=42
